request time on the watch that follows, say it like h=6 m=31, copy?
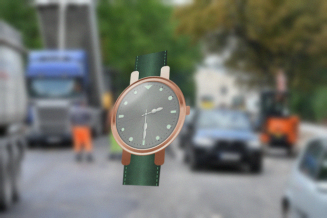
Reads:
h=2 m=30
